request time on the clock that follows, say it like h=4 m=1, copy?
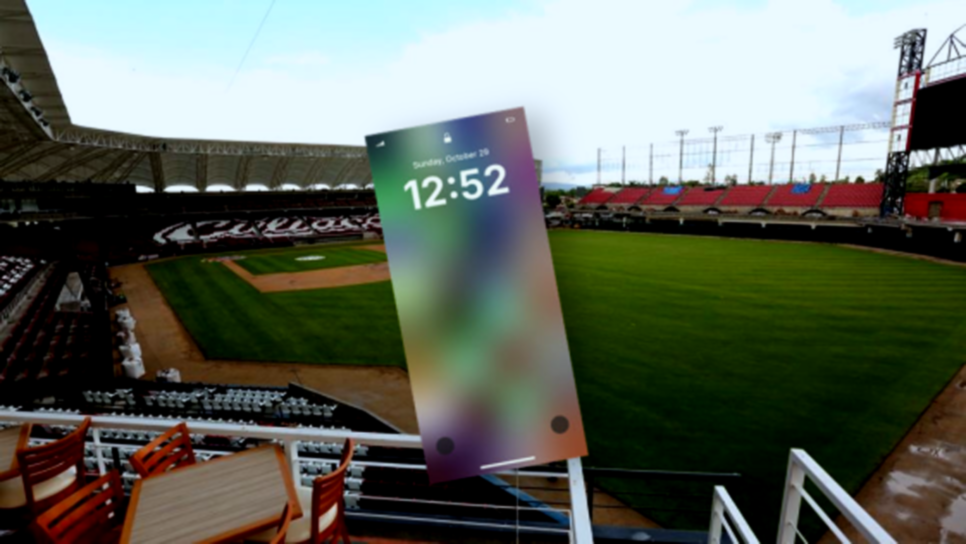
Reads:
h=12 m=52
